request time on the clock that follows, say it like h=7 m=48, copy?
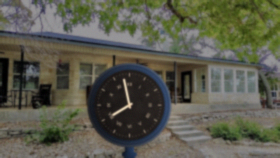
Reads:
h=7 m=58
